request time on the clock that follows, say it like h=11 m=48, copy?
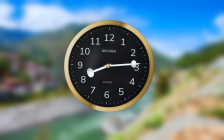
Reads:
h=8 m=14
